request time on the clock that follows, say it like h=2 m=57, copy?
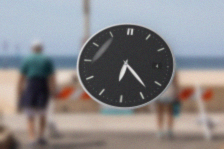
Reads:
h=6 m=23
